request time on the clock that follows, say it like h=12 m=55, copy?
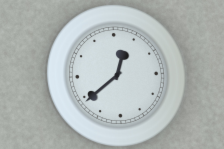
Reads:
h=12 m=39
